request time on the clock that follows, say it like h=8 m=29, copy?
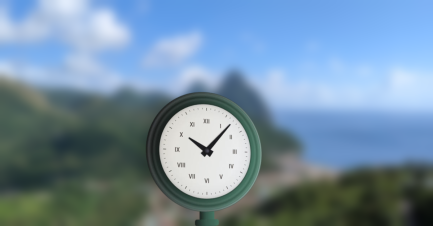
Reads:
h=10 m=7
